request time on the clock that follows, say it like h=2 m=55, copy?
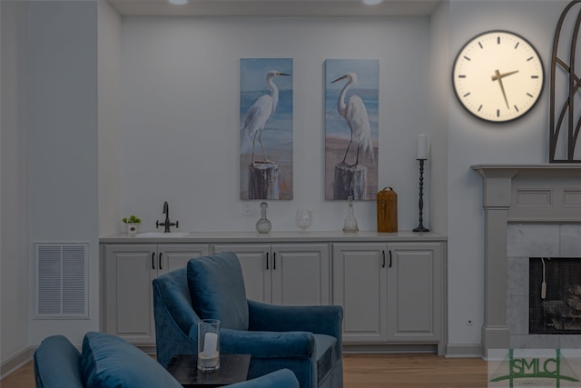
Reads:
h=2 m=27
